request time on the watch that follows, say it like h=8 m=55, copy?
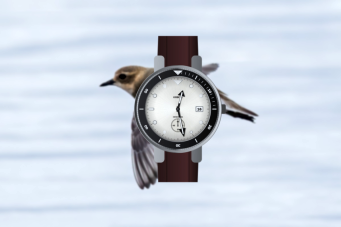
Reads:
h=12 m=28
